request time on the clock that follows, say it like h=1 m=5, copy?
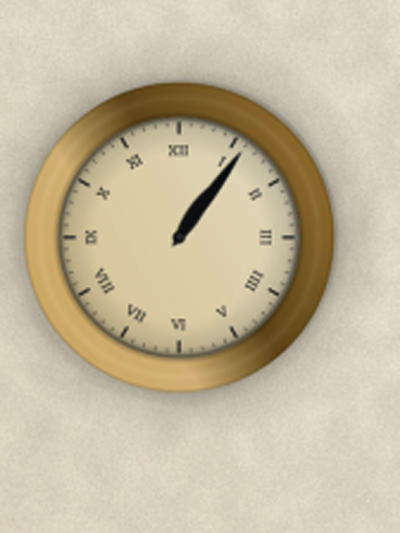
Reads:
h=1 m=6
